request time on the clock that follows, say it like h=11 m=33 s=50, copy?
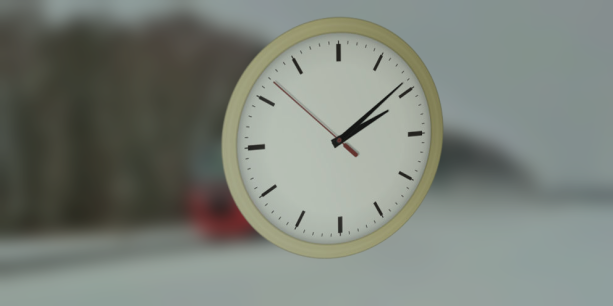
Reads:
h=2 m=8 s=52
